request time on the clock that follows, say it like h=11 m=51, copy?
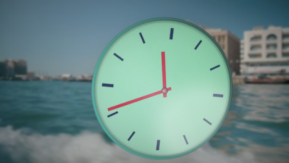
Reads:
h=11 m=41
